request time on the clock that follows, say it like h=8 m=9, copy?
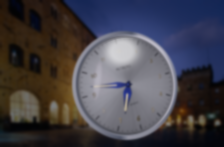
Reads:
h=6 m=47
